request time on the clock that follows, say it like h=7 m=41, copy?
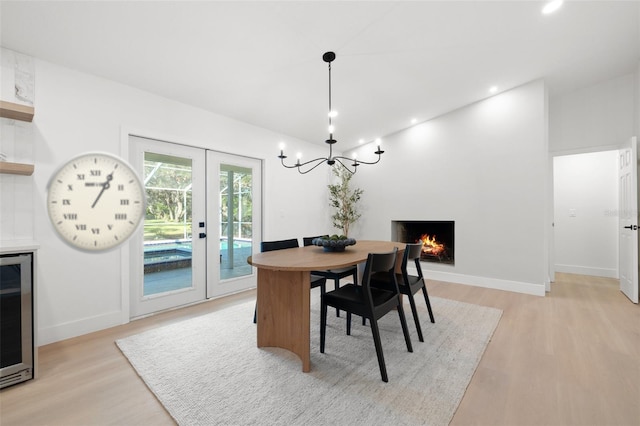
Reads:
h=1 m=5
